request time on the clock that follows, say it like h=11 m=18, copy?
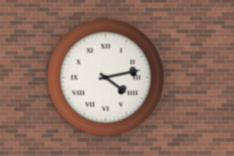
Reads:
h=4 m=13
